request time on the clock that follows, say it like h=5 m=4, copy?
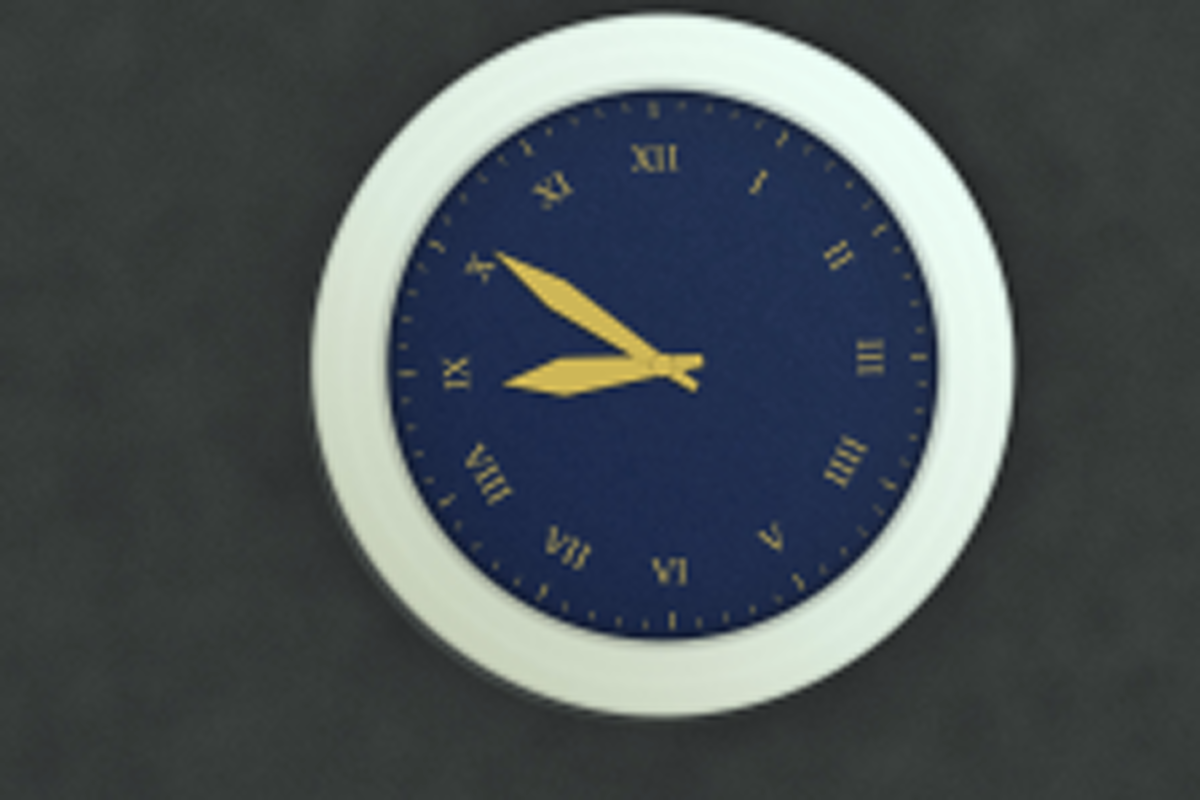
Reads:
h=8 m=51
